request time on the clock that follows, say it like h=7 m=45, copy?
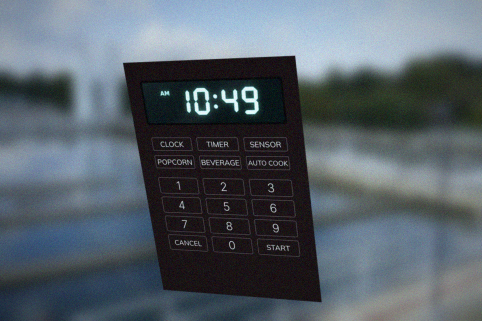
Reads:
h=10 m=49
